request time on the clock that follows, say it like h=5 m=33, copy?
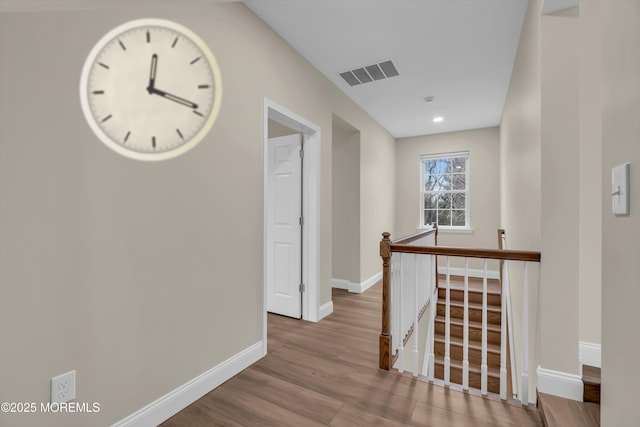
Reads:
h=12 m=19
